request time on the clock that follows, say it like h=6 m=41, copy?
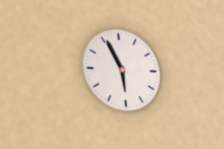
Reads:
h=5 m=56
